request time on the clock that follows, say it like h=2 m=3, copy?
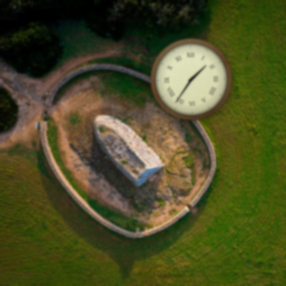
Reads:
h=1 m=36
